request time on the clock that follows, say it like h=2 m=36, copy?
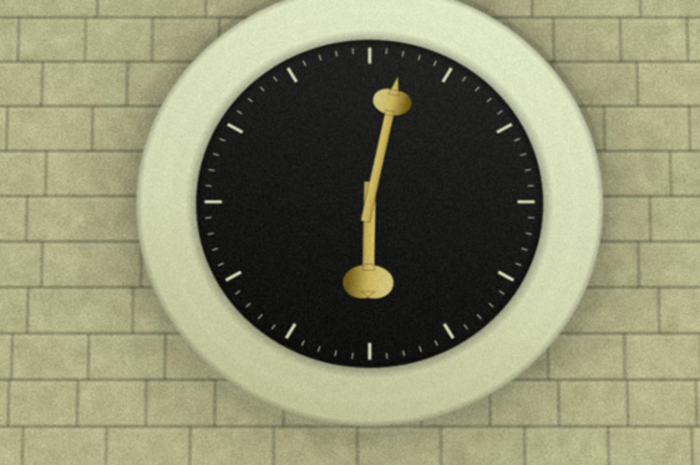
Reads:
h=6 m=2
